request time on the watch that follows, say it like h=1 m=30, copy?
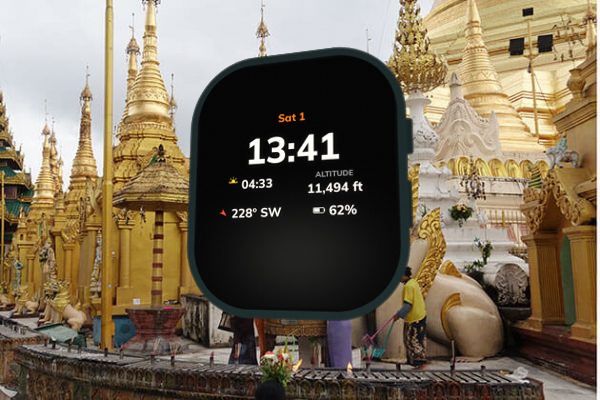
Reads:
h=13 m=41
